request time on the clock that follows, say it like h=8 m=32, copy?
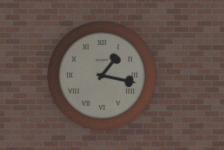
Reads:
h=1 m=17
